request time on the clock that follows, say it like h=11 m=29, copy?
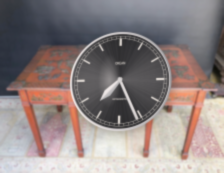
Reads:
h=7 m=26
